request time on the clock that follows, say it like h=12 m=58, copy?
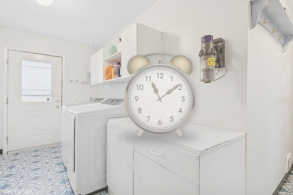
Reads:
h=11 m=9
